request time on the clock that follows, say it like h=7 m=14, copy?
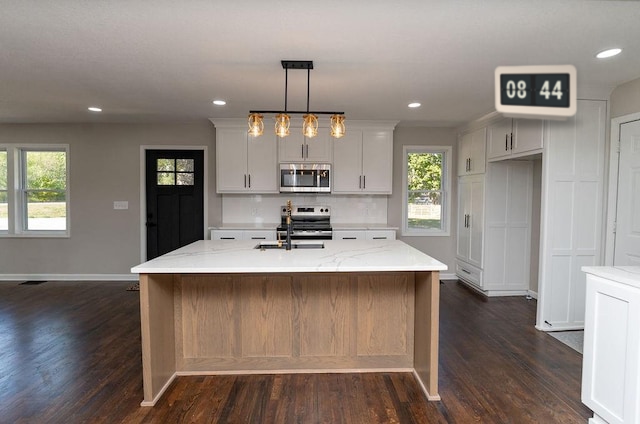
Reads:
h=8 m=44
